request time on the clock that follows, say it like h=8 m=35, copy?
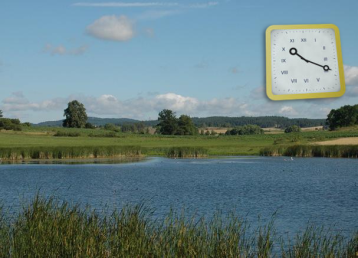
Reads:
h=10 m=19
